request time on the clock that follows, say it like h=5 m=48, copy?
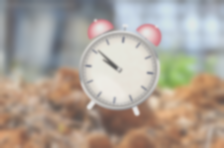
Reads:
h=9 m=51
